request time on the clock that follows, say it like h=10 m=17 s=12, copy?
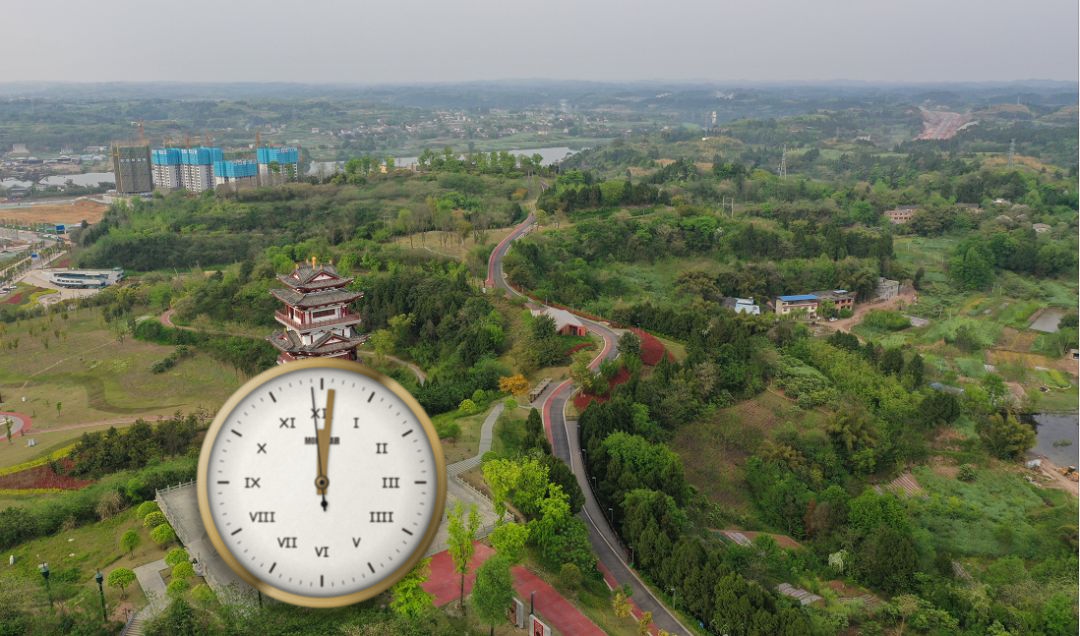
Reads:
h=12 m=0 s=59
